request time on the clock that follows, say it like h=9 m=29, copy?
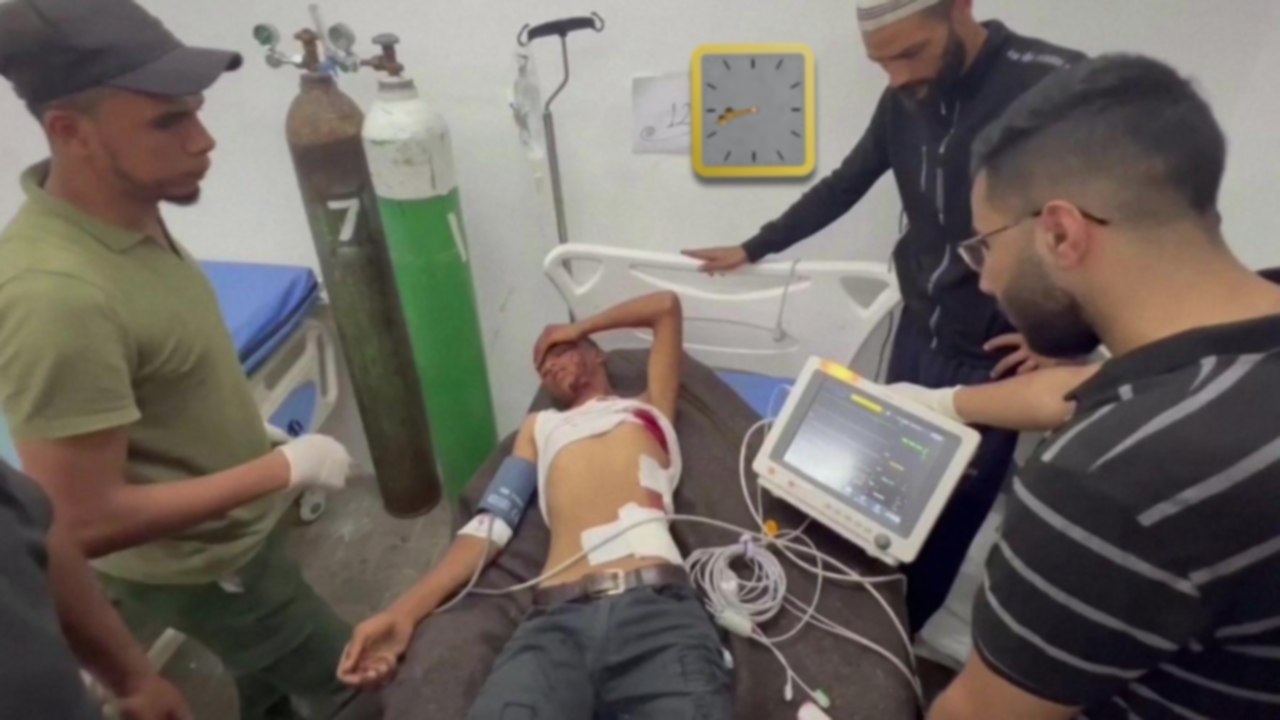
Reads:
h=8 m=42
